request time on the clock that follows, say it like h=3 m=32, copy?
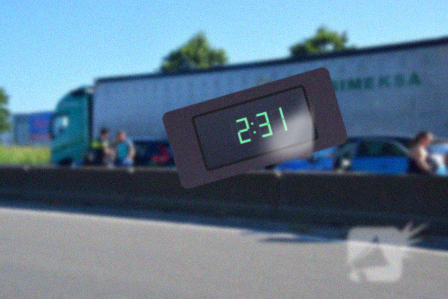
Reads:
h=2 m=31
